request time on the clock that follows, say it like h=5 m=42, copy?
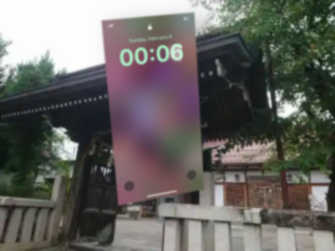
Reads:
h=0 m=6
